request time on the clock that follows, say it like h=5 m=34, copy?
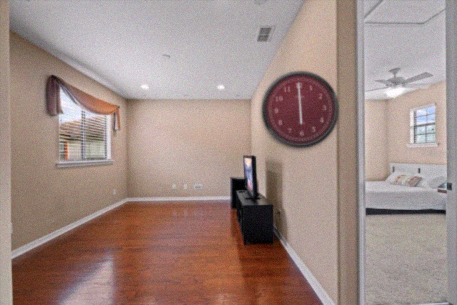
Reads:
h=6 m=0
